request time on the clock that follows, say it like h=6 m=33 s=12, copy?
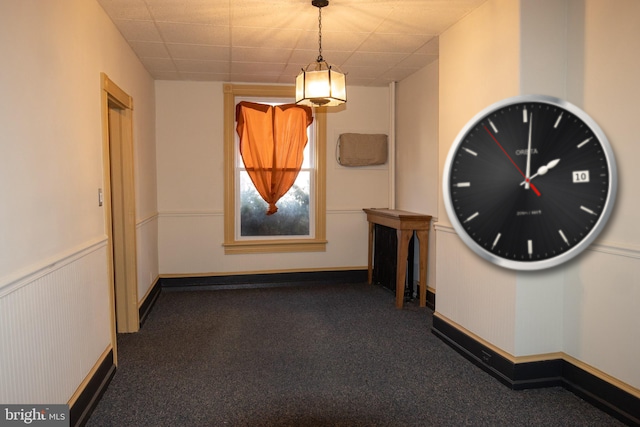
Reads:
h=2 m=0 s=54
